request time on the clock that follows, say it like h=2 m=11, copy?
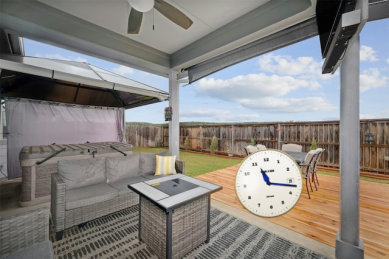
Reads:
h=11 m=17
